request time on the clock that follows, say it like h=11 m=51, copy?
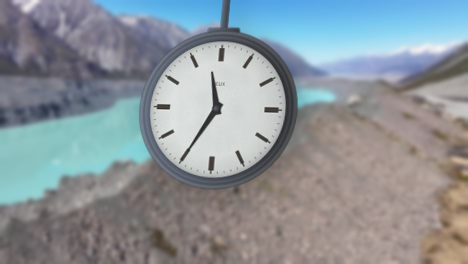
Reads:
h=11 m=35
